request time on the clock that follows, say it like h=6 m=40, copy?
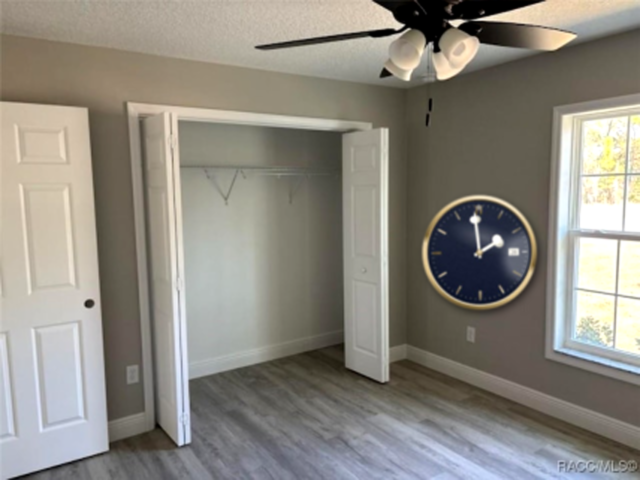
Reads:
h=1 m=59
